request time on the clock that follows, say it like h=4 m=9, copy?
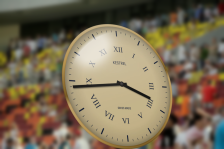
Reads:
h=3 m=44
